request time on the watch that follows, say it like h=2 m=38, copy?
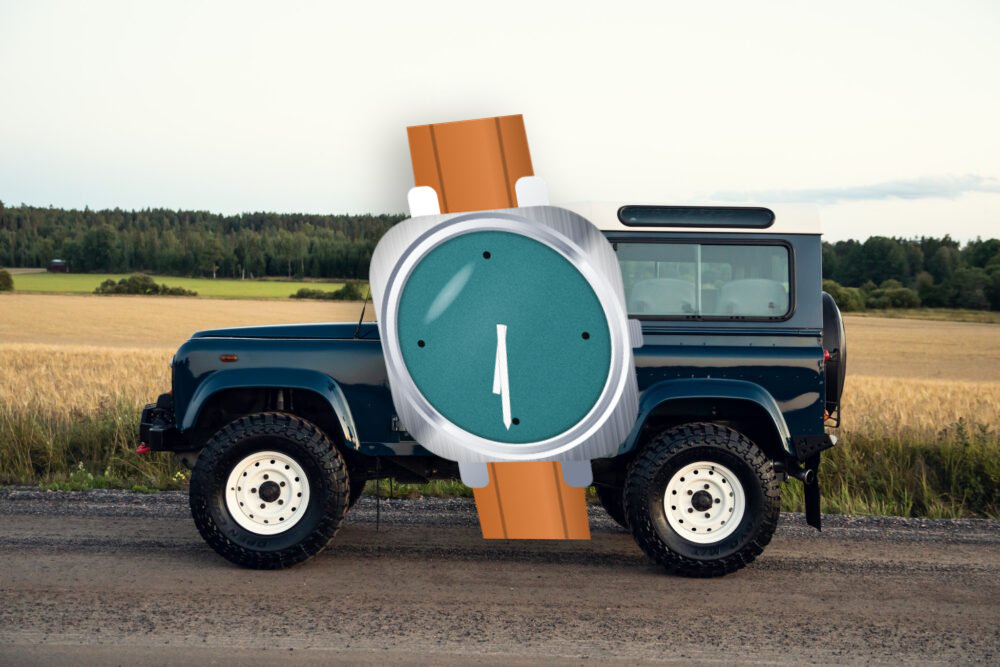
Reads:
h=6 m=31
